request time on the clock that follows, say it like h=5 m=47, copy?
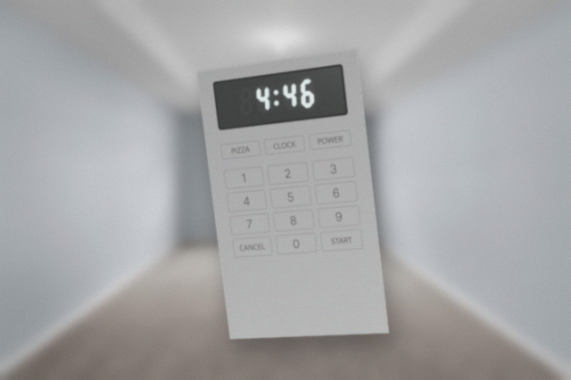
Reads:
h=4 m=46
